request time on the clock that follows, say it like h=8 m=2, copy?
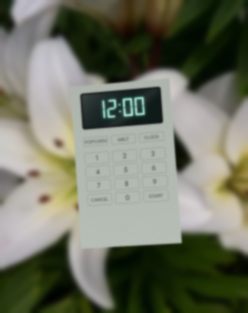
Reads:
h=12 m=0
